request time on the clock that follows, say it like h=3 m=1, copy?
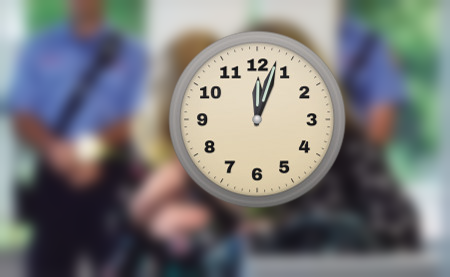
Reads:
h=12 m=3
